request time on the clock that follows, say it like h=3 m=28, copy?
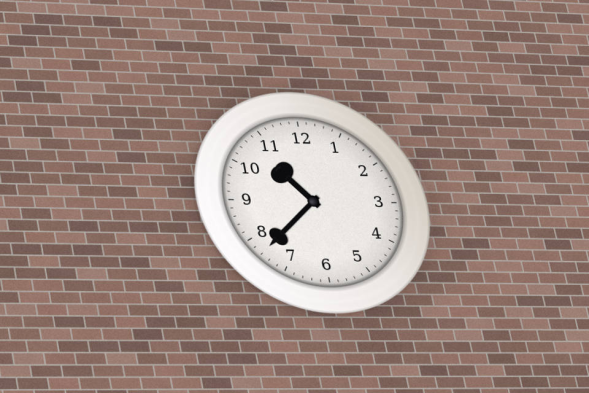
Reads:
h=10 m=38
